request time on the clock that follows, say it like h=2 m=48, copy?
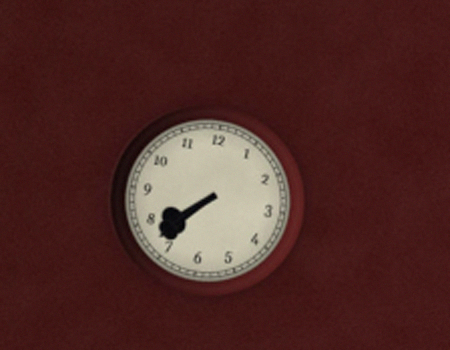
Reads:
h=7 m=37
